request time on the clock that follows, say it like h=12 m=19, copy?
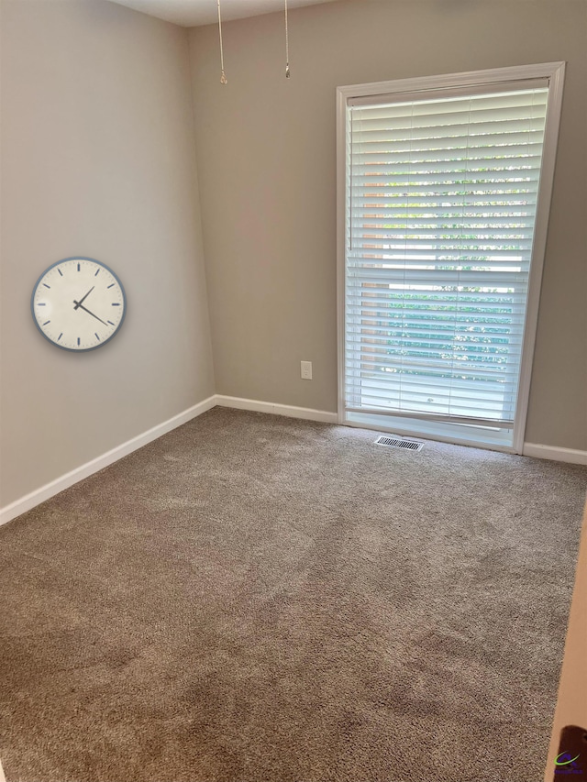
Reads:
h=1 m=21
